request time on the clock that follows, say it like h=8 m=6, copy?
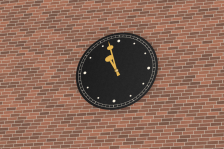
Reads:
h=10 m=57
